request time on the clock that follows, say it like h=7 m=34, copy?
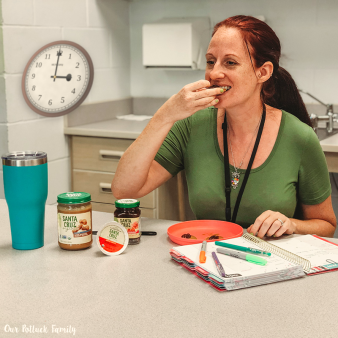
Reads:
h=3 m=0
